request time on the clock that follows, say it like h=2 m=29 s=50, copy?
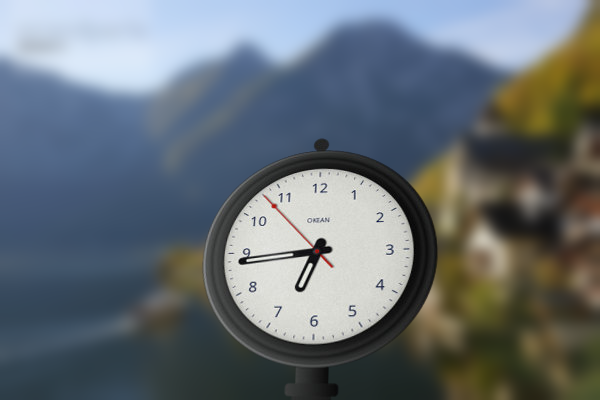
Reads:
h=6 m=43 s=53
